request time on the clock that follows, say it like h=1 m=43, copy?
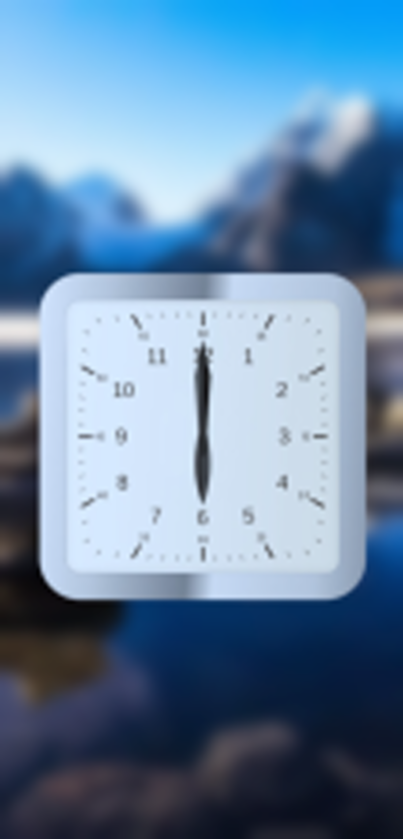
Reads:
h=6 m=0
